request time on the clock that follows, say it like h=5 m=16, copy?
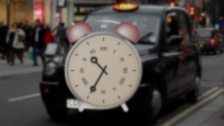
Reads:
h=10 m=35
